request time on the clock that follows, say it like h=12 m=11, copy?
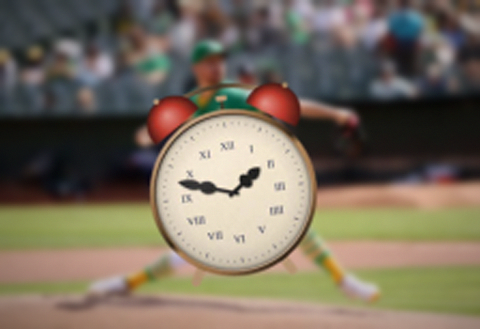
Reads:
h=1 m=48
